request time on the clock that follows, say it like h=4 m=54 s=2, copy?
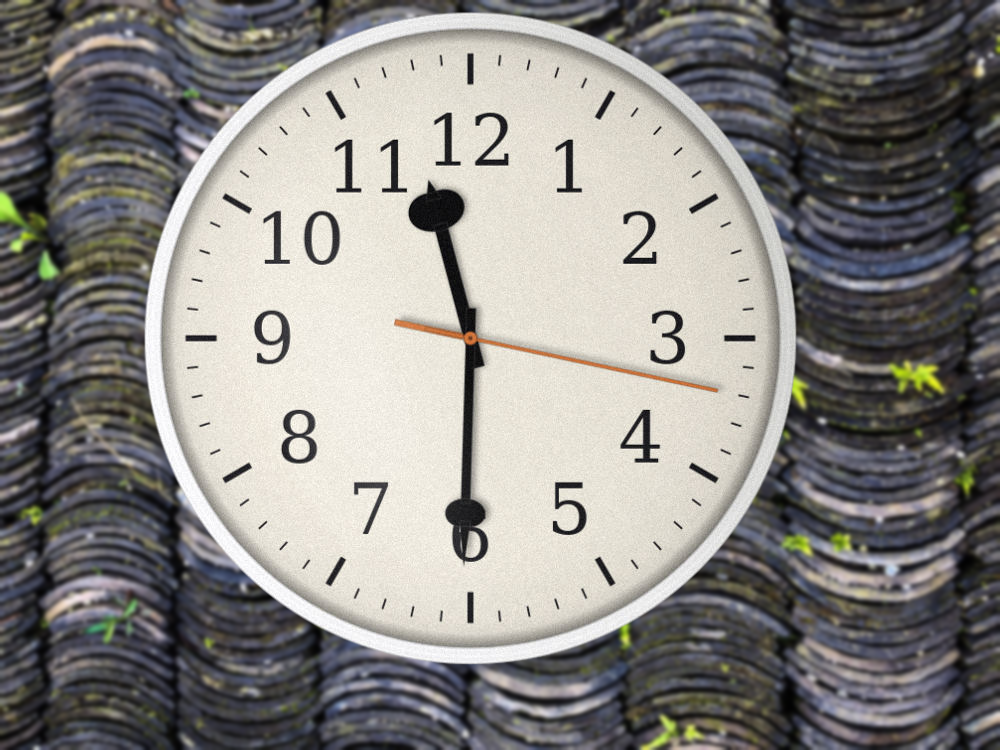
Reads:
h=11 m=30 s=17
